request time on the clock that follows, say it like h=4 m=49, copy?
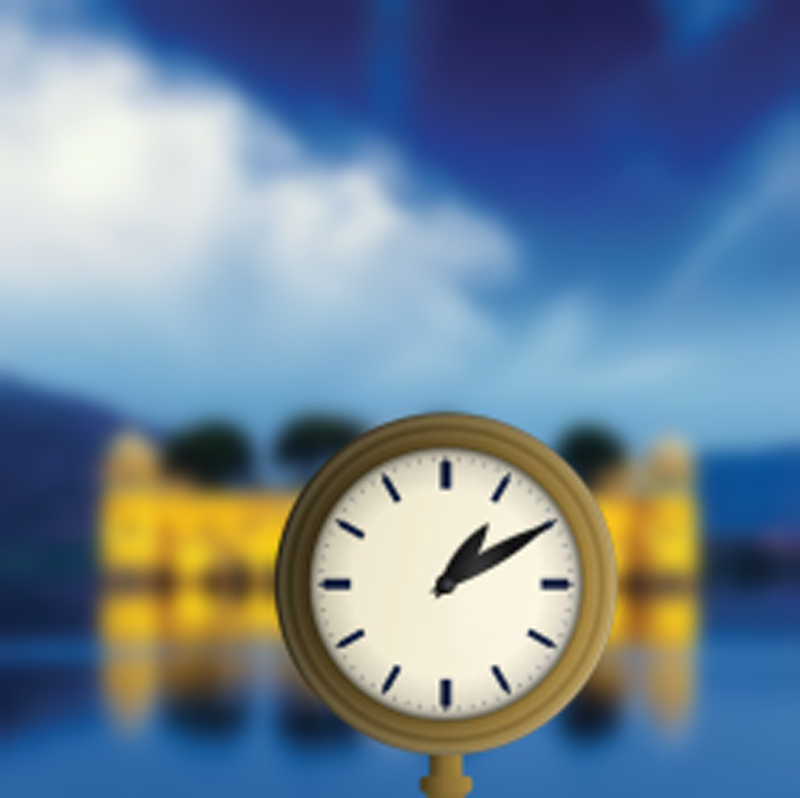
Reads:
h=1 m=10
